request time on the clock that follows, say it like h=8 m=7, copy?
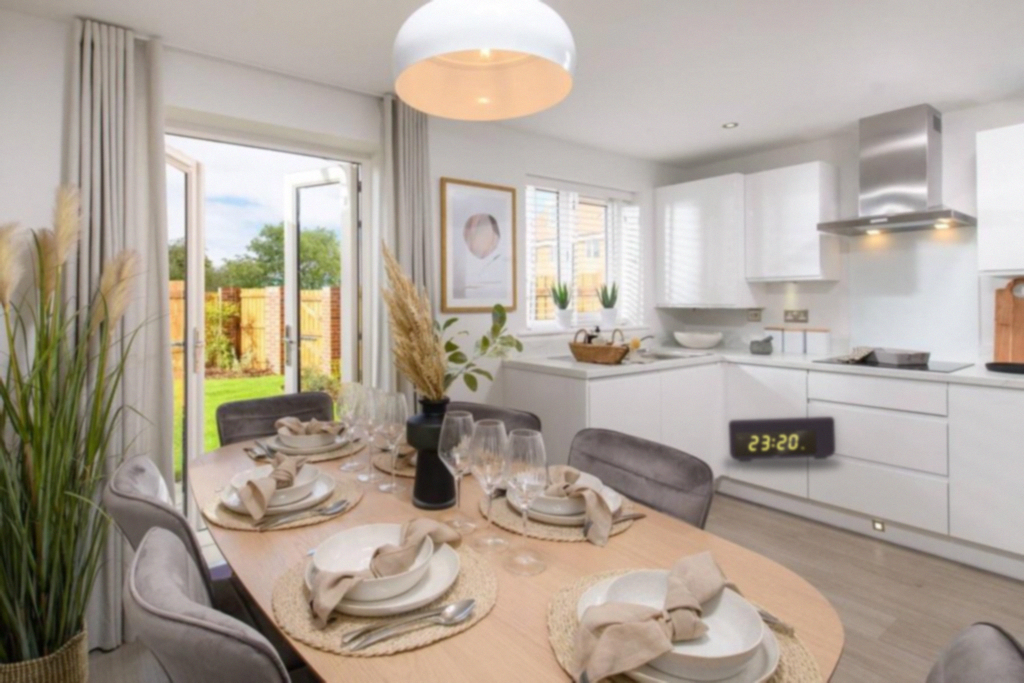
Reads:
h=23 m=20
